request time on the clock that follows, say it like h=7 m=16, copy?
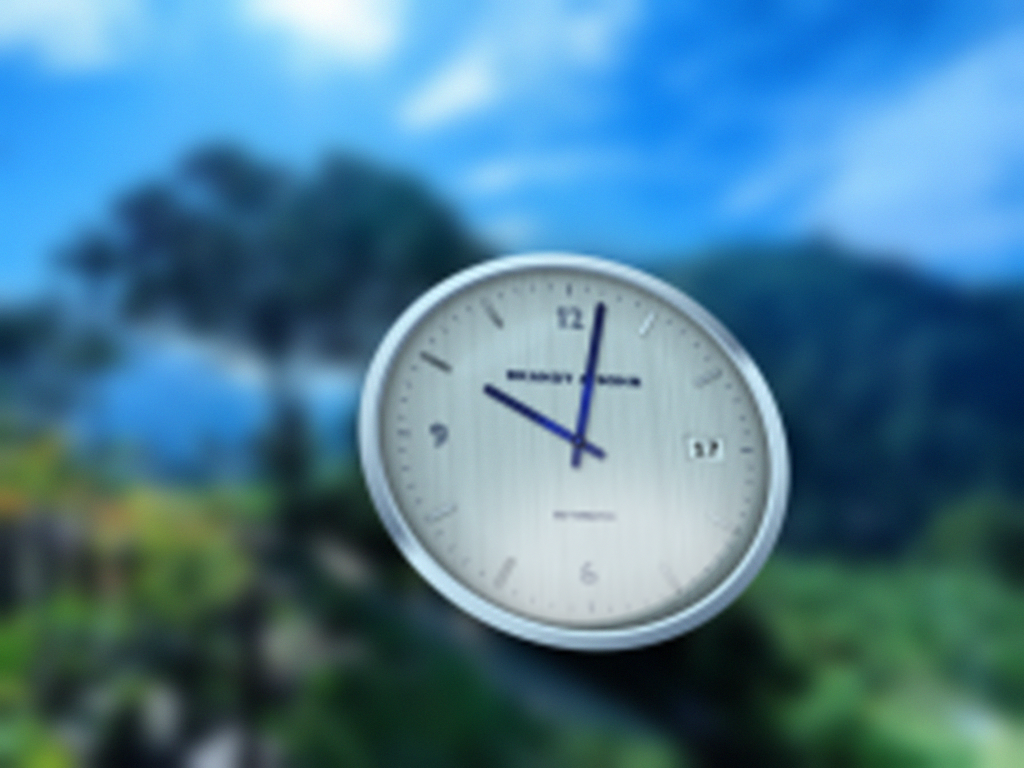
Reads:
h=10 m=2
